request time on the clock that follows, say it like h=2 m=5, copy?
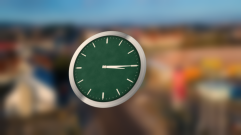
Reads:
h=3 m=15
